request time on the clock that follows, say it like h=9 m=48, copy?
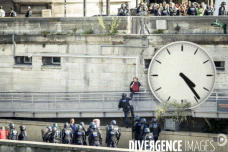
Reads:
h=4 m=24
